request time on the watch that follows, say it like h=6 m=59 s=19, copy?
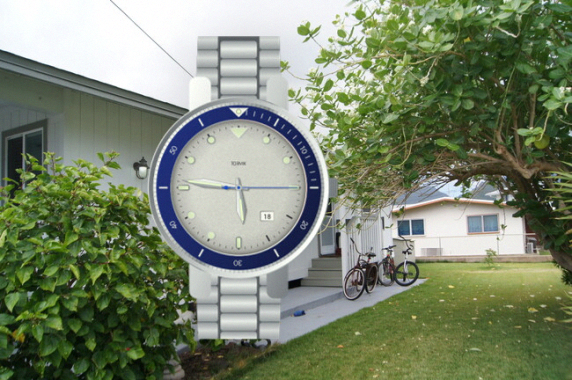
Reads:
h=5 m=46 s=15
